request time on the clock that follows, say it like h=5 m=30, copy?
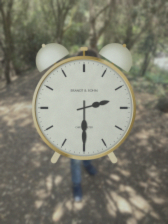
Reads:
h=2 m=30
